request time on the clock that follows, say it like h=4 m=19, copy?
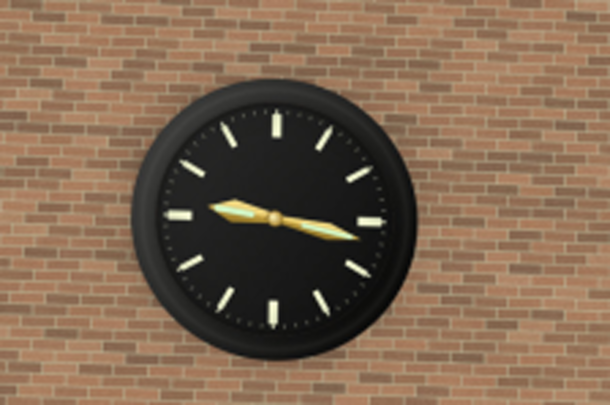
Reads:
h=9 m=17
